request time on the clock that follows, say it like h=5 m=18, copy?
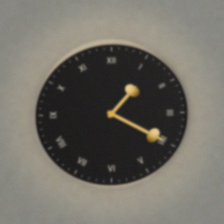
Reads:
h=1 m=20
